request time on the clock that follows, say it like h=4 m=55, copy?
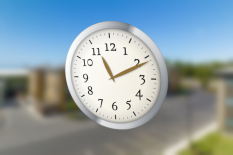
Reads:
h=11 m=11
